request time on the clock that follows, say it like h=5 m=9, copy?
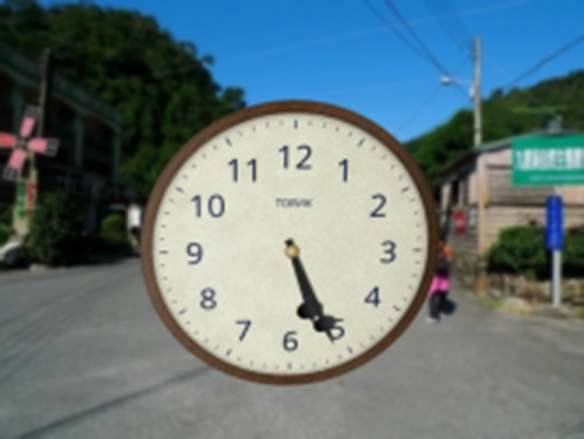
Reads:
h=5 m=26
